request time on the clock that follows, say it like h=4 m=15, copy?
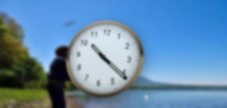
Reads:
h=10 m=21
